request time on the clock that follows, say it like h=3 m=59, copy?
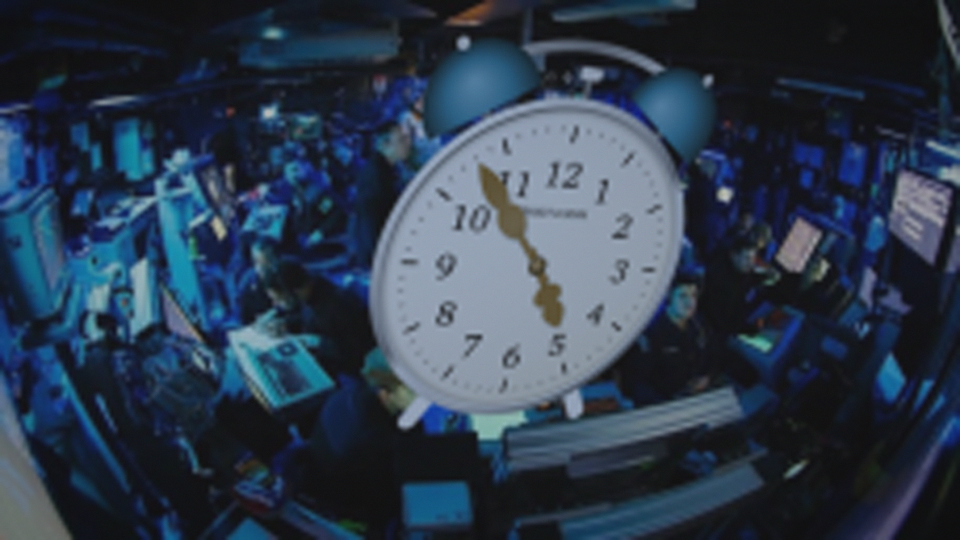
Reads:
h=4 m=53
